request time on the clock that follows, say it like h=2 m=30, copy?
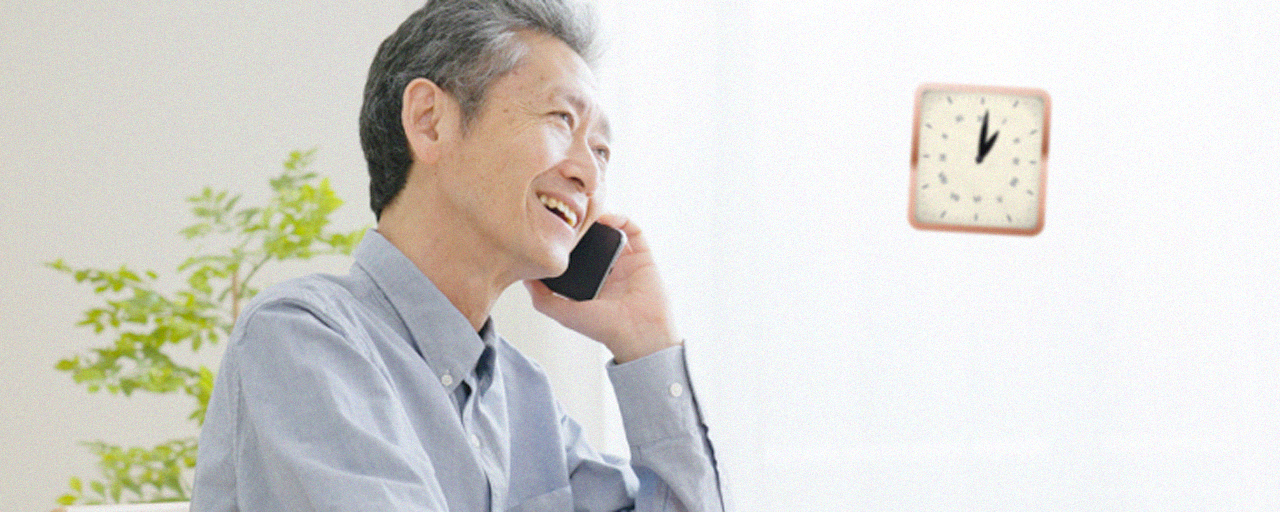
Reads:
h=1 m=1
